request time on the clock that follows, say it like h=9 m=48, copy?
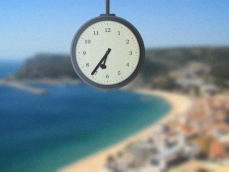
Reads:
h=6 m=36
